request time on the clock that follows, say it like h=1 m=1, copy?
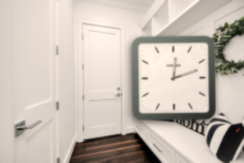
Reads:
h=12 m=12
